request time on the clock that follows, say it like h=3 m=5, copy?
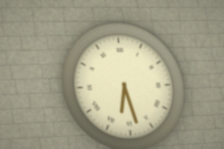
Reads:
h=6 m=28
